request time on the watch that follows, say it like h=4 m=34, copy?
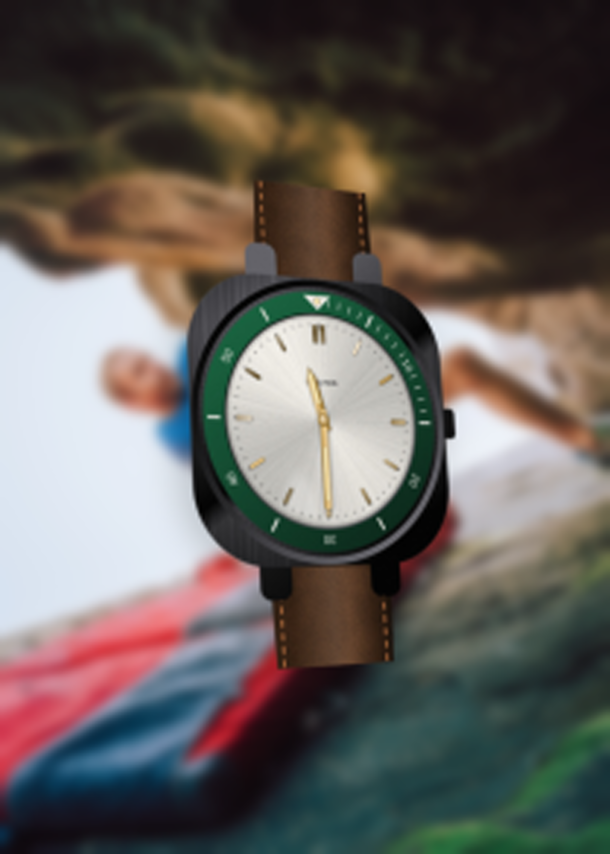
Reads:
h=11 m=30
